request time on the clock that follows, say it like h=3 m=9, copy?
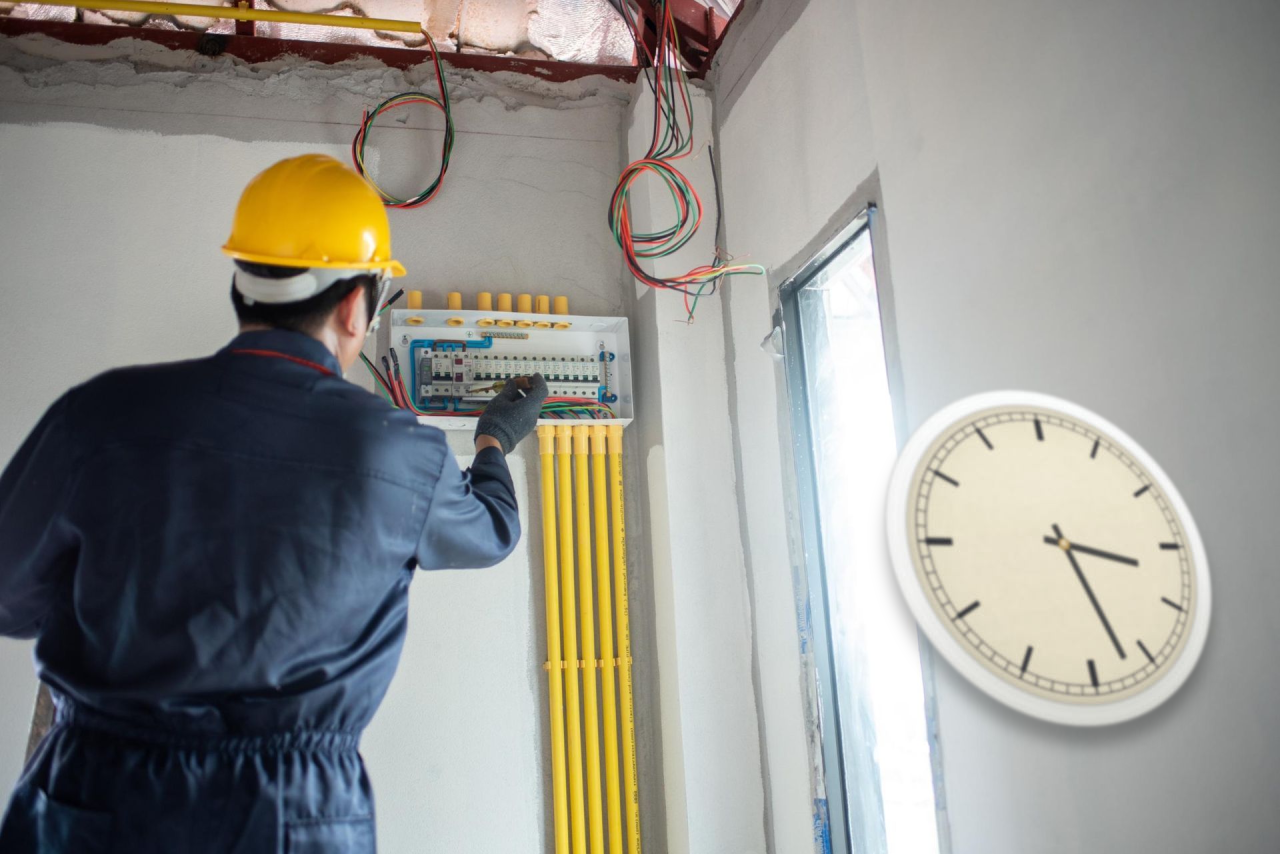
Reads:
h=3 m=27
